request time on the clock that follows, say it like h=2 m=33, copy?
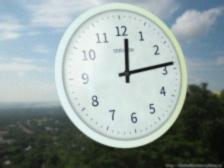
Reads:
h=12 m=14
